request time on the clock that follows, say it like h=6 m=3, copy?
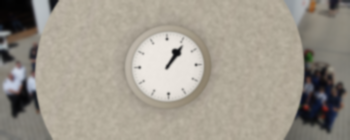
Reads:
h=1 m=6
